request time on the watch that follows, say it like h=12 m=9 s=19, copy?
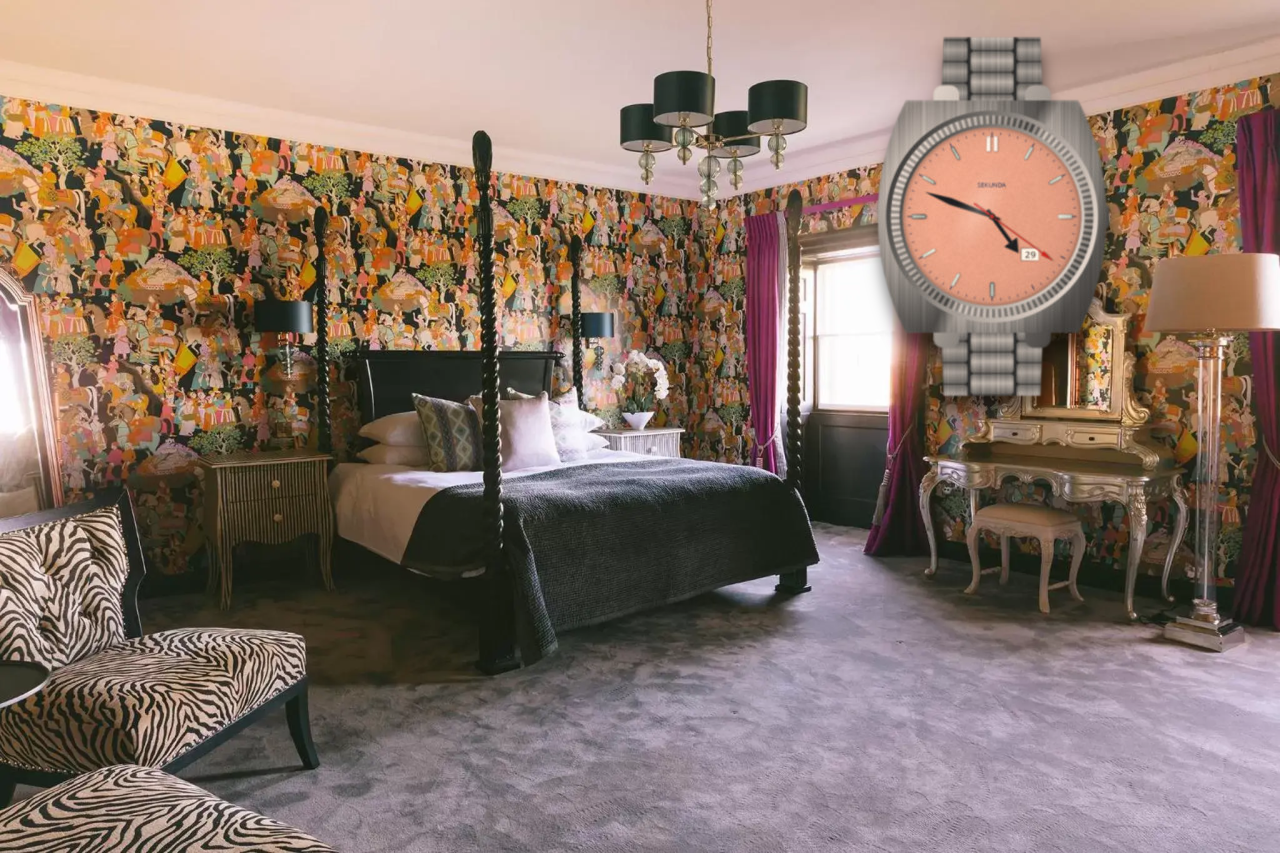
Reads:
h=4 m=48 s=21
